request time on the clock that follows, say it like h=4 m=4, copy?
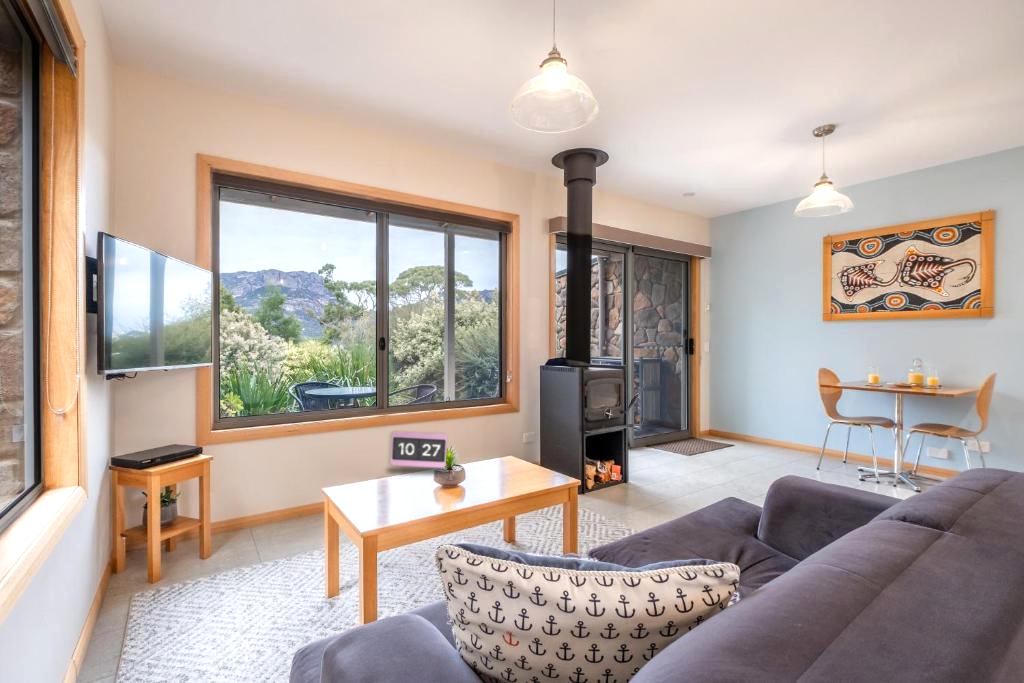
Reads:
h=10 m=27
